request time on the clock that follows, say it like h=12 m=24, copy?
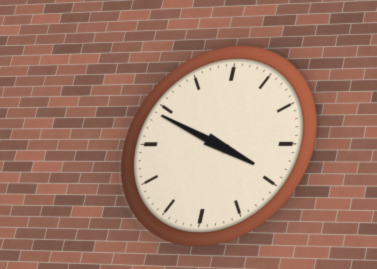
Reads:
h=3 m=49
